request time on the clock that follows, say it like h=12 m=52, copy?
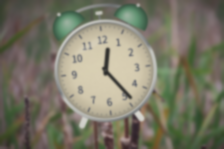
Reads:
h=12 m=24
